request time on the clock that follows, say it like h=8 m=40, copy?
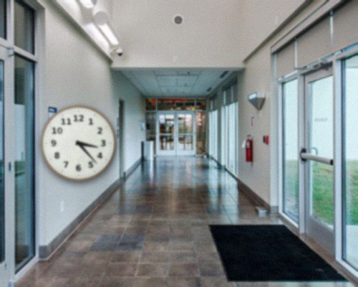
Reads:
h=3 m=23
